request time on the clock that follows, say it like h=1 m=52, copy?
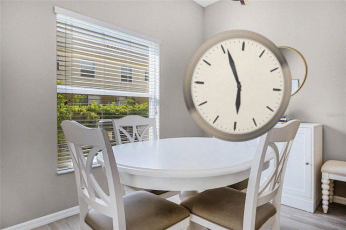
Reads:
h=5 m=56
